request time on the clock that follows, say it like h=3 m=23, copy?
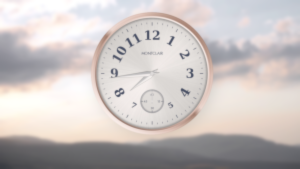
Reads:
h=7 m=44
